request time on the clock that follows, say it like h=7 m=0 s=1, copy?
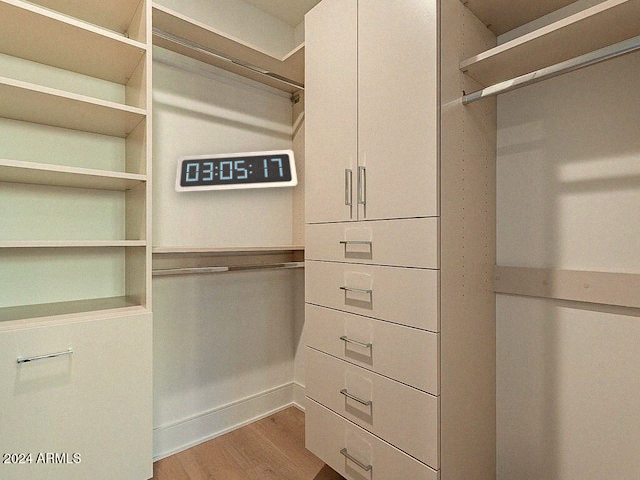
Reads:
h=3 m=5 s=17
